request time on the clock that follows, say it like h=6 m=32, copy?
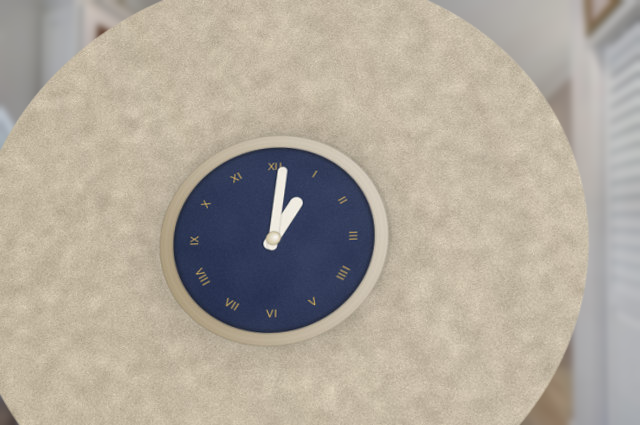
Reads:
h=1 m=1
